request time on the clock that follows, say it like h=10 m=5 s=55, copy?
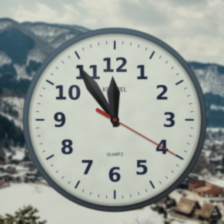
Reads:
h=11 m=54 s=20
